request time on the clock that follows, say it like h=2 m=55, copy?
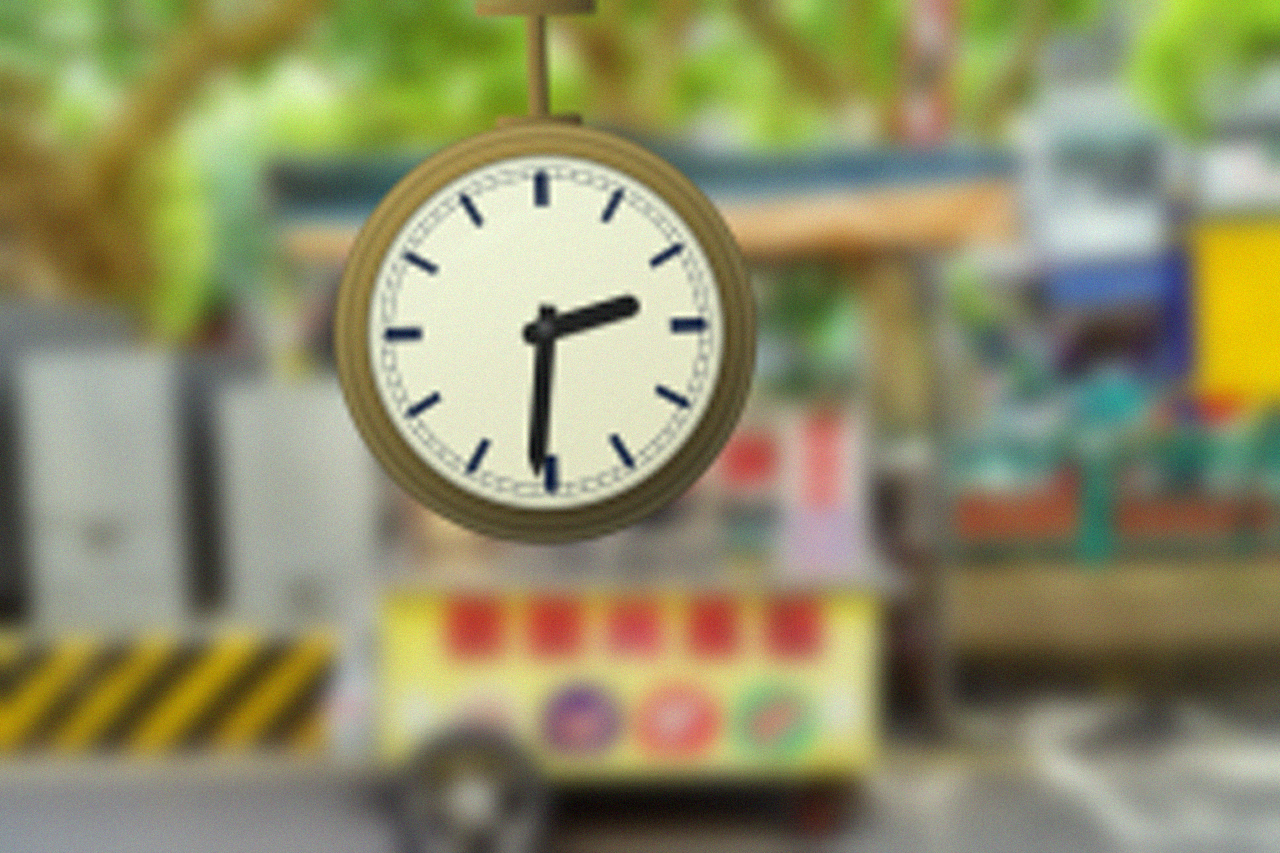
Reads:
h=2 m=31
